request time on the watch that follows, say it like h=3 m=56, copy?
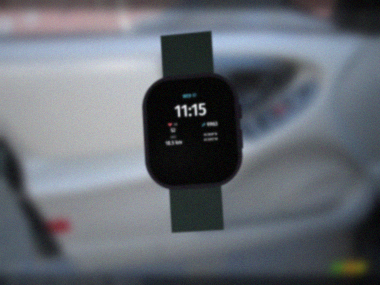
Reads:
h=11 m=15
